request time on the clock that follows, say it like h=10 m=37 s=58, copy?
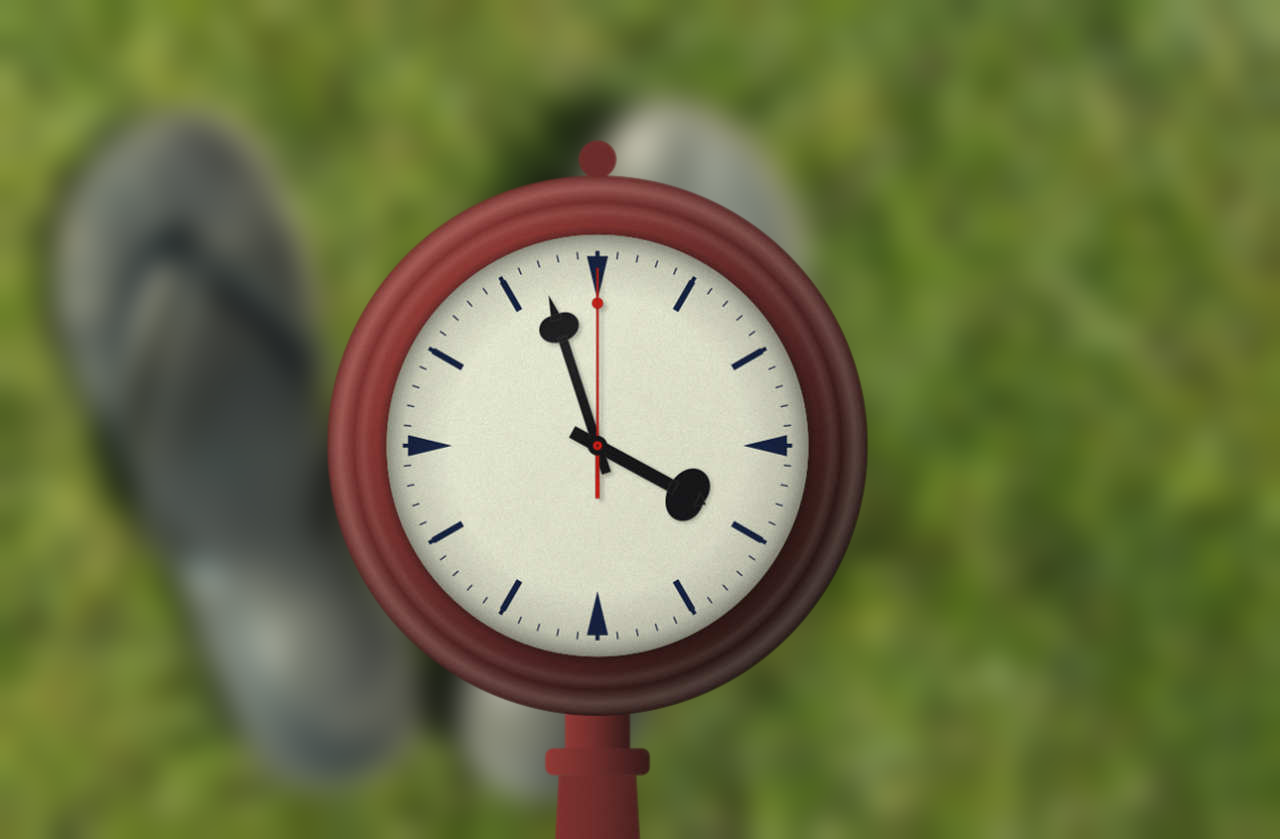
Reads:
h=3 m=57 s=0
